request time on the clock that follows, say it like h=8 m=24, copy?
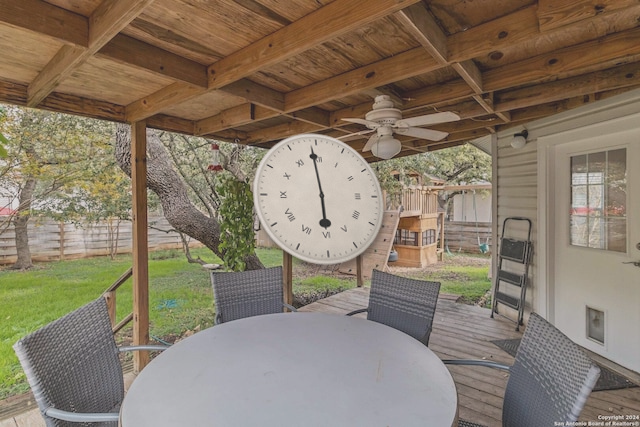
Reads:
h=5 m=59
